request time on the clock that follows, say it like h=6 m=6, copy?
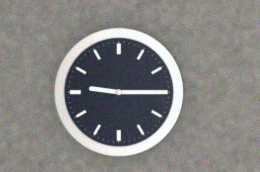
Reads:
h=9 m=15
